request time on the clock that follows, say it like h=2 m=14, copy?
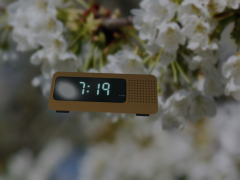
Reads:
h=7 m=19
